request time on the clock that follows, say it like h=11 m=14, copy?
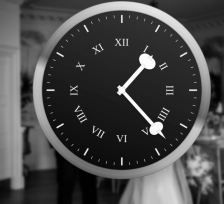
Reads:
h=1 m=23
